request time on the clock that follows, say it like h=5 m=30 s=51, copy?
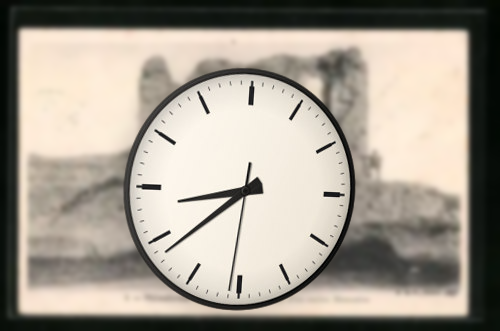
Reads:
h=8 m=38 s=31
